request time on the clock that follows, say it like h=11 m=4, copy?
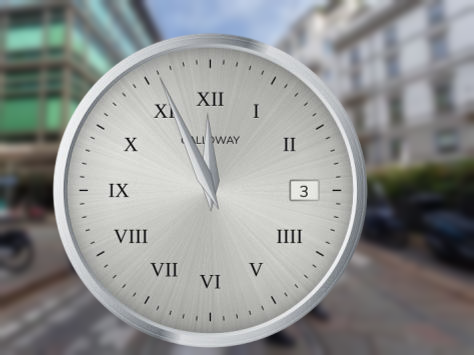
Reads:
h=11 m=56
